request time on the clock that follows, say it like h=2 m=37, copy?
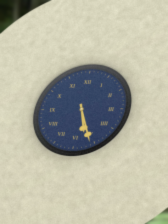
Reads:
h=5 m=26
